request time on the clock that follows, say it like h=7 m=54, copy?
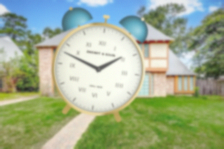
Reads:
h=1 m=48
